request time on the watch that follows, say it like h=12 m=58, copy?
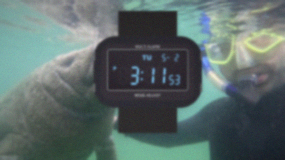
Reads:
h=3 m=11
